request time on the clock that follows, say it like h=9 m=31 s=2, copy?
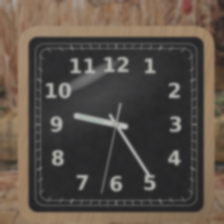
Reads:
h=9 m=24 s=32
